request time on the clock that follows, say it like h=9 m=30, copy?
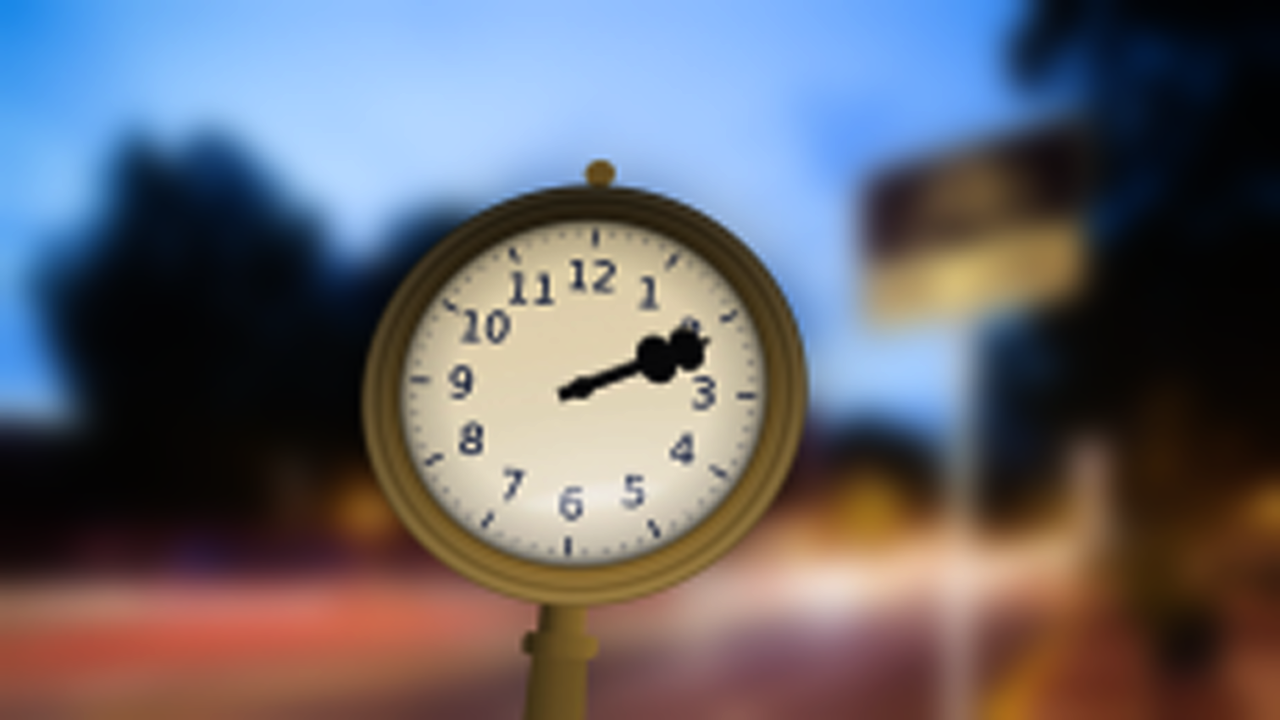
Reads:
h=2 m=11
